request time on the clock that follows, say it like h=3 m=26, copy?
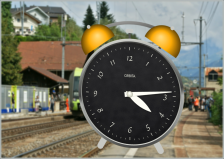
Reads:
h=4 m=14
